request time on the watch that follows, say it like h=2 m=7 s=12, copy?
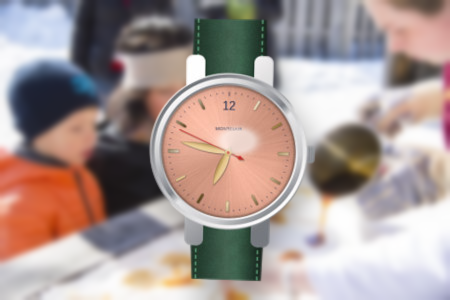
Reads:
h=6 m=46 s=49
